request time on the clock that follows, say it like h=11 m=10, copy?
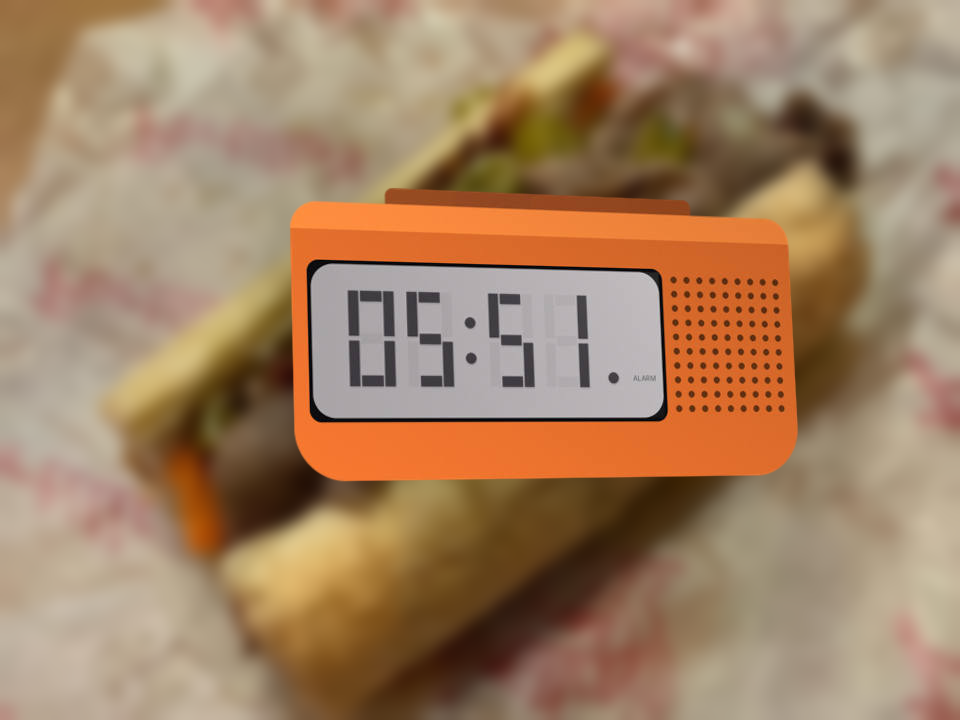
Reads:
h=5 m=51
